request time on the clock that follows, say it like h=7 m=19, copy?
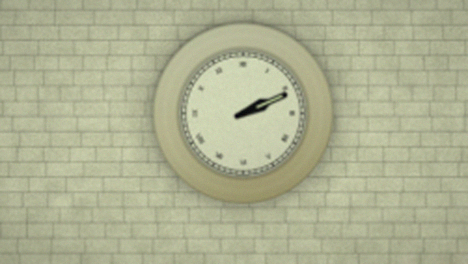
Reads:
h=2 m=11
